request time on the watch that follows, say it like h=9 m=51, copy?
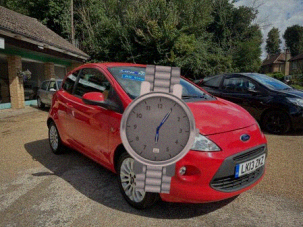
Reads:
h=6 m=5
